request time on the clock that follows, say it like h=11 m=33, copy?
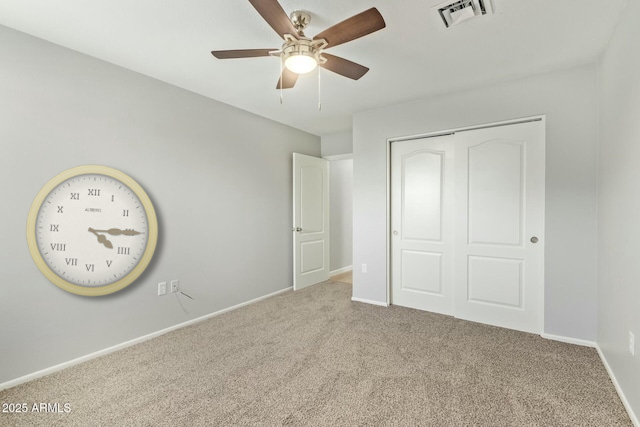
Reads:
h=4 m=15
